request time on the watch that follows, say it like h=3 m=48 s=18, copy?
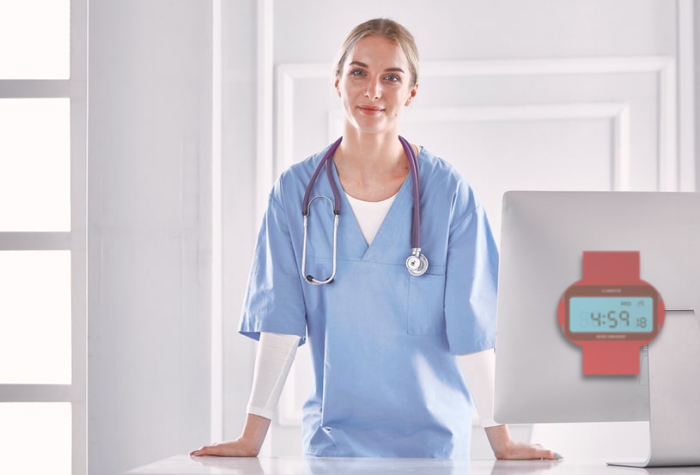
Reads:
h=4 m=59 s=18
